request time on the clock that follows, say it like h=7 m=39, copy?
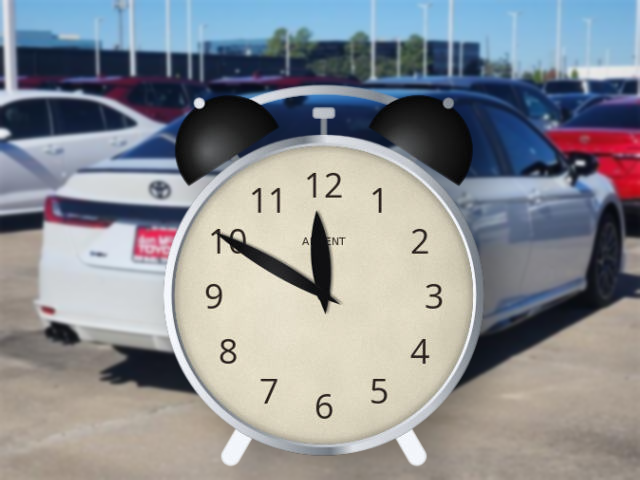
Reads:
h=11 m=50
